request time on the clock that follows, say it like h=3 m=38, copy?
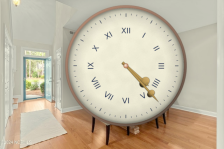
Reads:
h=4 m=23
